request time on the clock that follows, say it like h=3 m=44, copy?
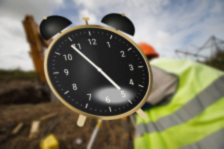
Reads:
h=4 m=54
